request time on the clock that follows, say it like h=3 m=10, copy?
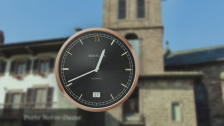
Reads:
h=12 m=41
